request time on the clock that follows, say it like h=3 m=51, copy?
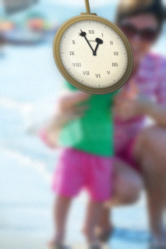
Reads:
h=12 m=56
